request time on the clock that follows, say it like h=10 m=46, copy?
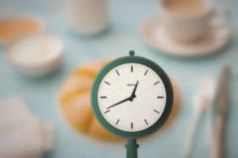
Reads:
h=12 m=41
